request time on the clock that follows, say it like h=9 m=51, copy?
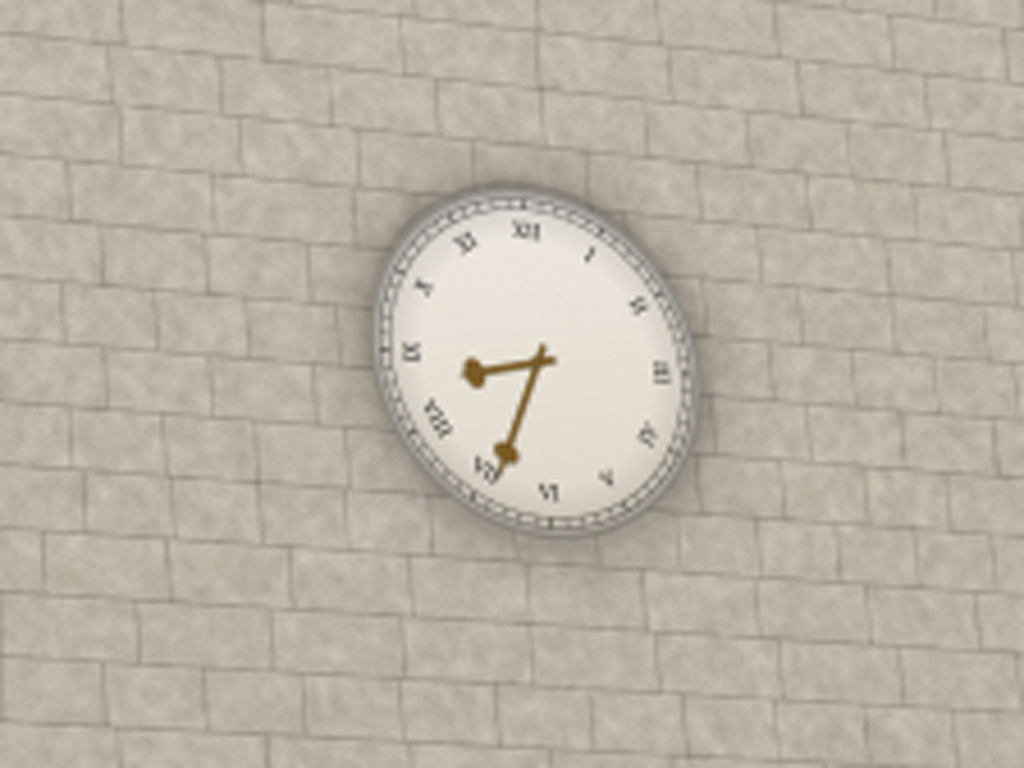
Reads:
h=8 m=34
